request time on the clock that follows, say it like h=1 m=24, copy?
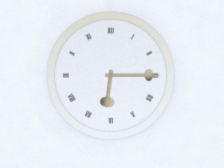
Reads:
h=6 m=15
